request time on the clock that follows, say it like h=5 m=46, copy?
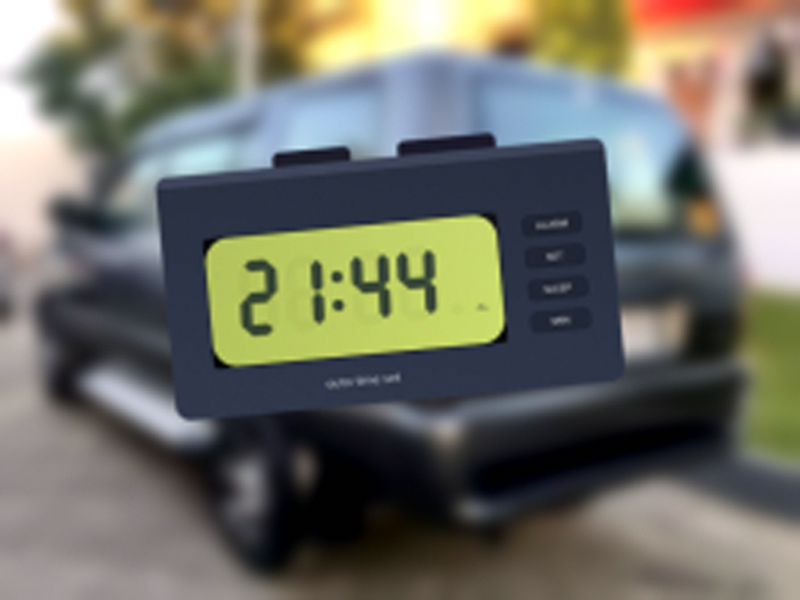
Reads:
h=21 m=44
